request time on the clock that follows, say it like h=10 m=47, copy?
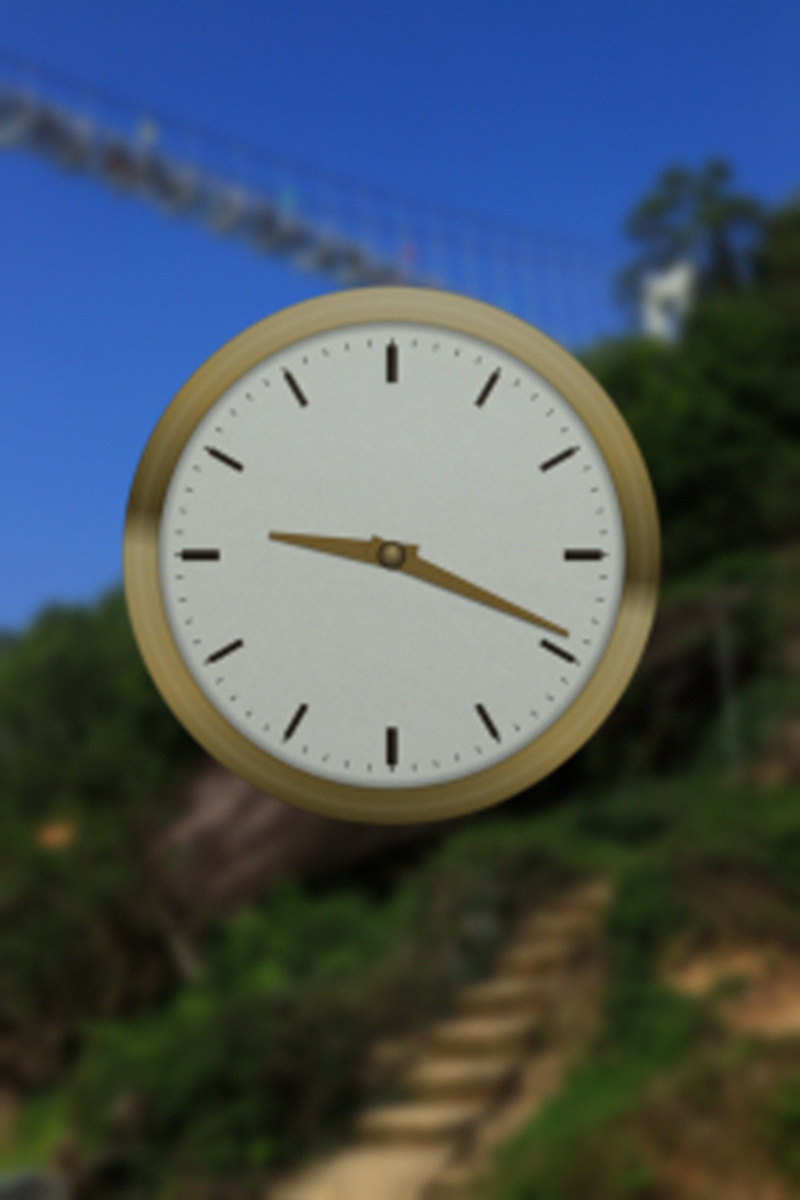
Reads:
h=9 m=19
